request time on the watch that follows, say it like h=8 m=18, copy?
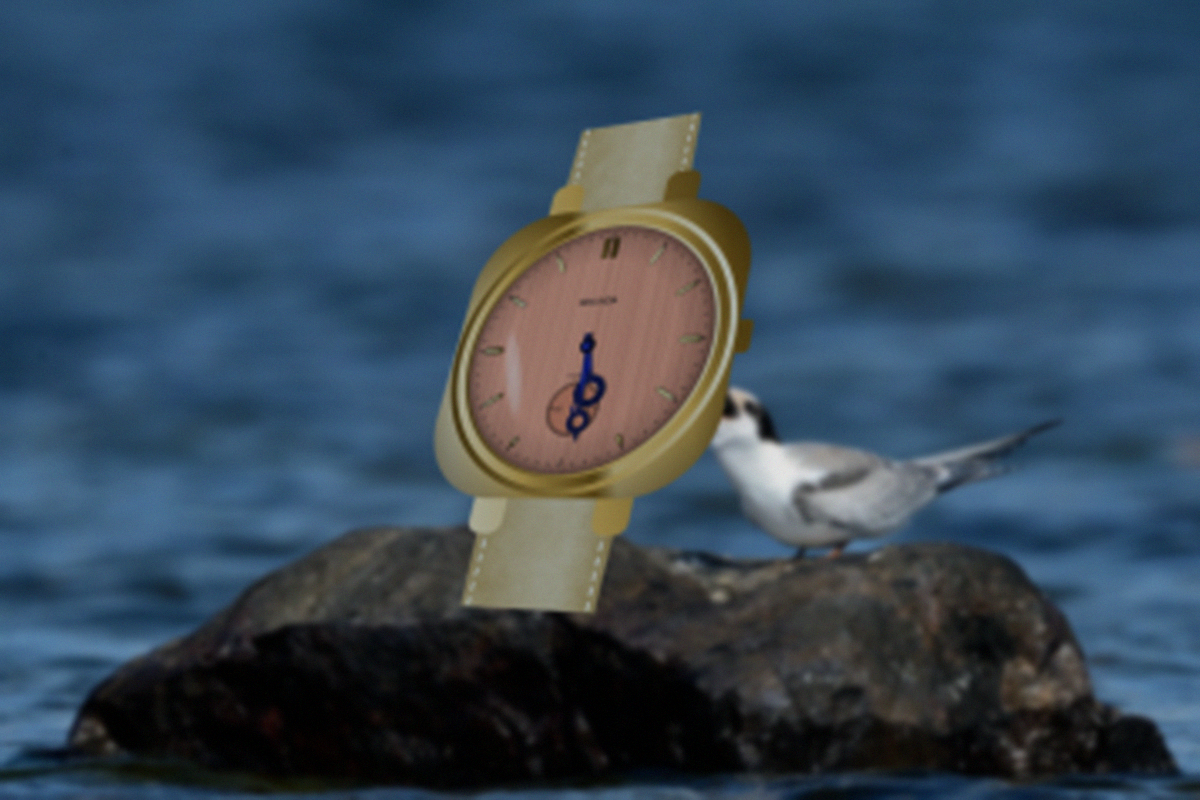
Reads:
h=5 m=29
